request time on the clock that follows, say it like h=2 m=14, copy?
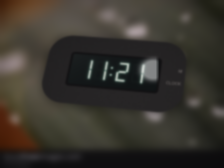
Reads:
h=11 m=21
